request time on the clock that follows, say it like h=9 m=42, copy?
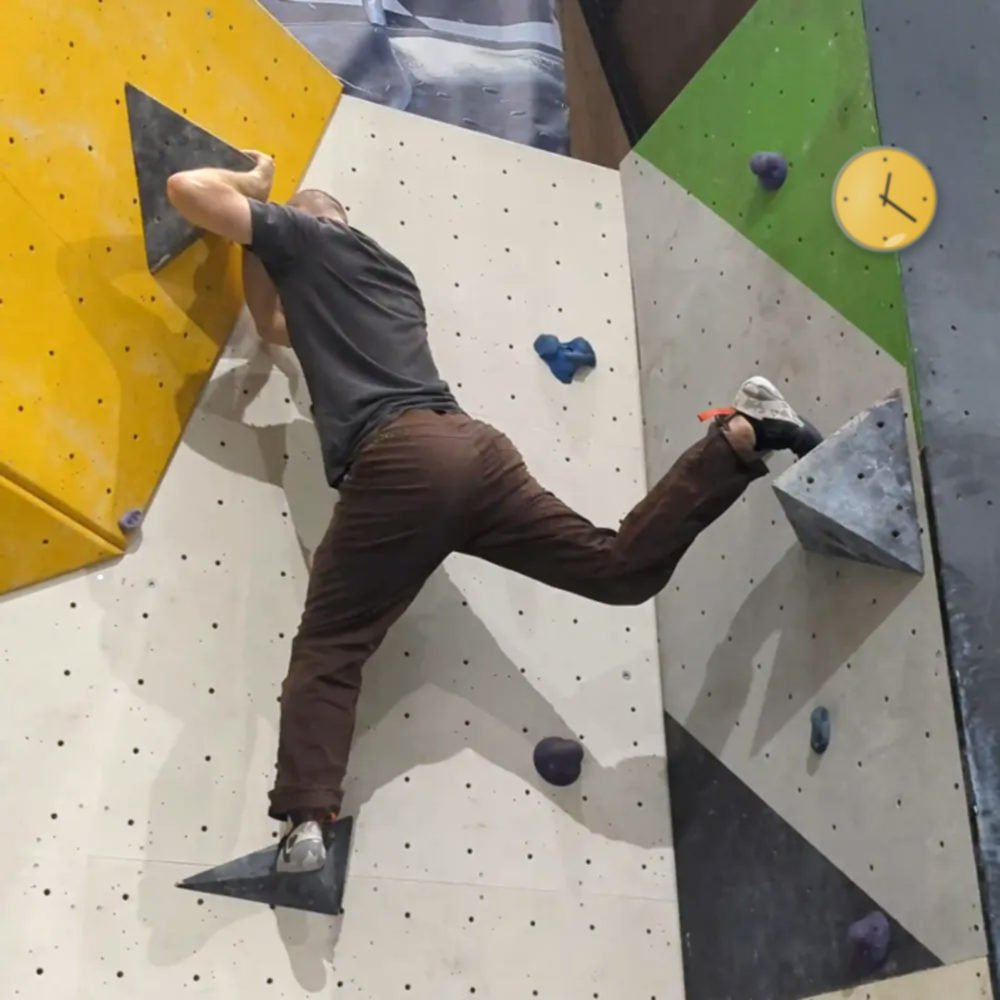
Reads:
h=12 m=21
